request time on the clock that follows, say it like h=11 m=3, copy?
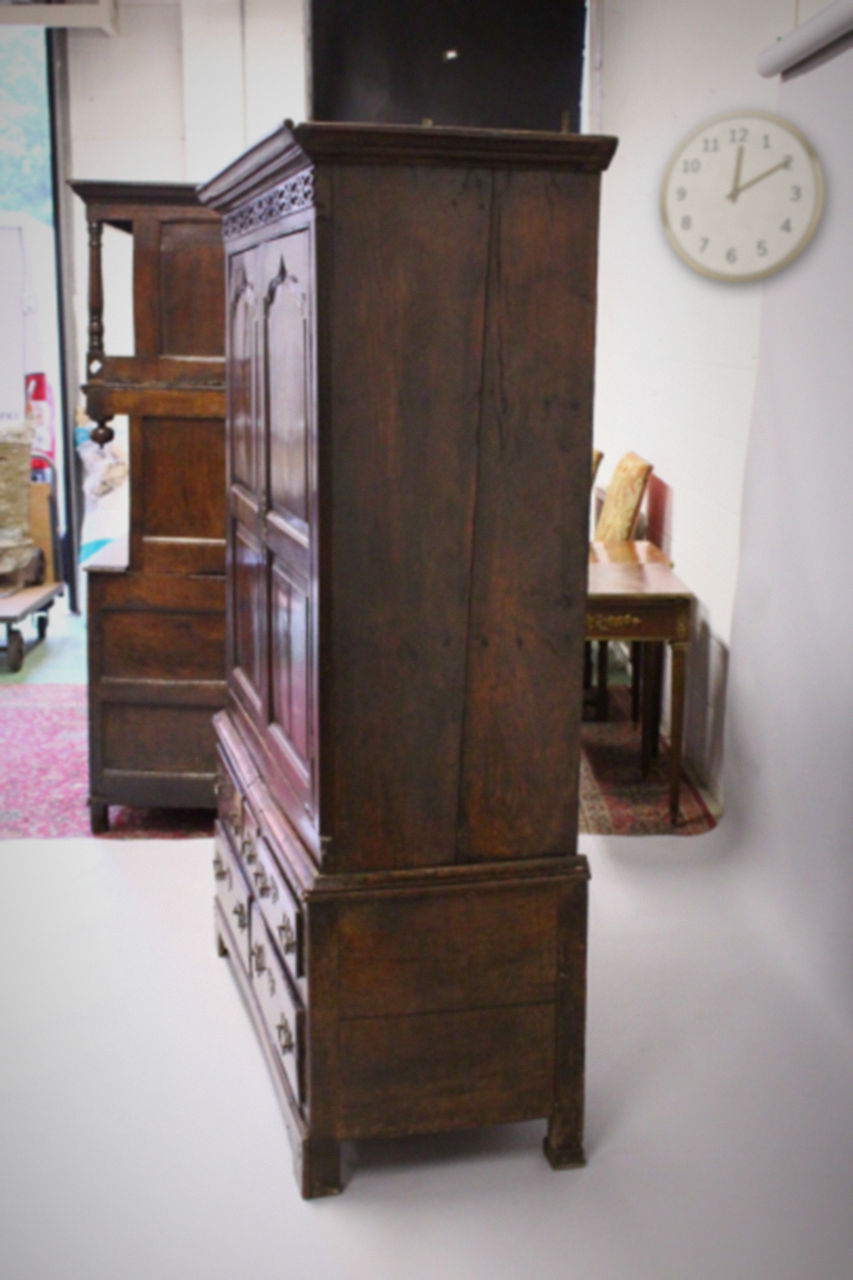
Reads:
h=12 m=10
